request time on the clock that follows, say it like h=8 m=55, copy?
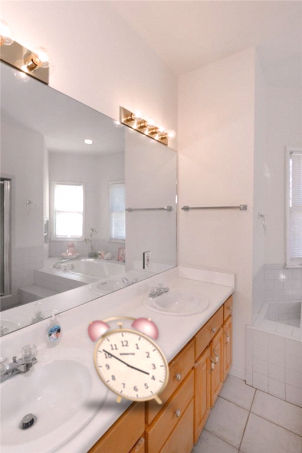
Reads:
h=3 m=51
